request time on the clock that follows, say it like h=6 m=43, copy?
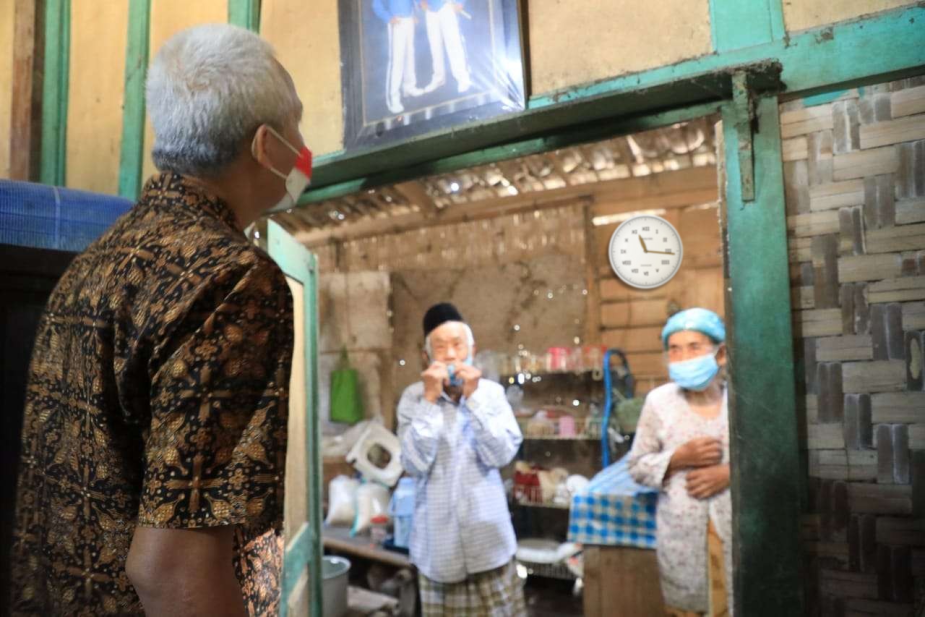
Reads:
h=11 m=16
